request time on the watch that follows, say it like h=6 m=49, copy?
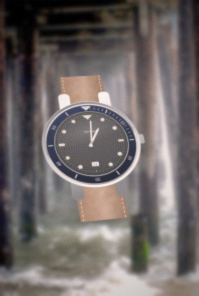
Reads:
h=1 m=1
